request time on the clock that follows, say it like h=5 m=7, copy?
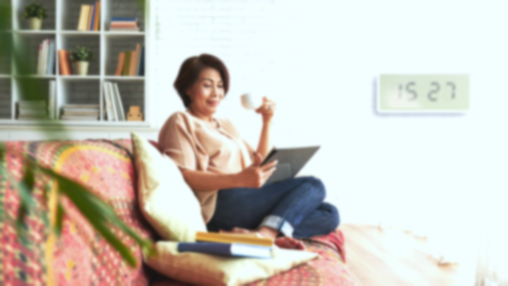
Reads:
h=15 m=27
